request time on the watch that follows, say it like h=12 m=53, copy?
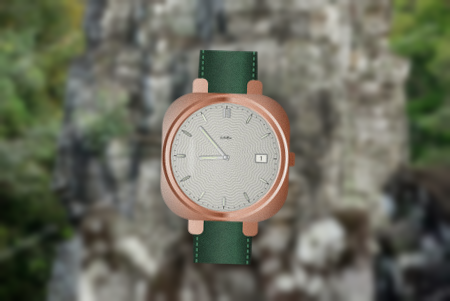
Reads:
h=8 m=53
